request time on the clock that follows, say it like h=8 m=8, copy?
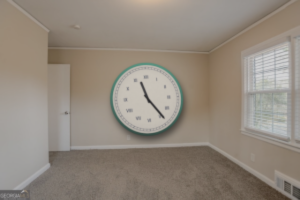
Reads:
h=11 m=24
